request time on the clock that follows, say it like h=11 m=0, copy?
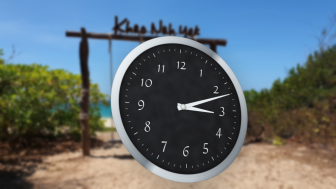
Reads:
h=3 m=12
